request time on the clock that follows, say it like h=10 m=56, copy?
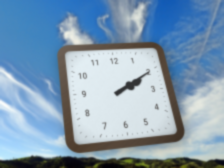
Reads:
h=2 m=10
